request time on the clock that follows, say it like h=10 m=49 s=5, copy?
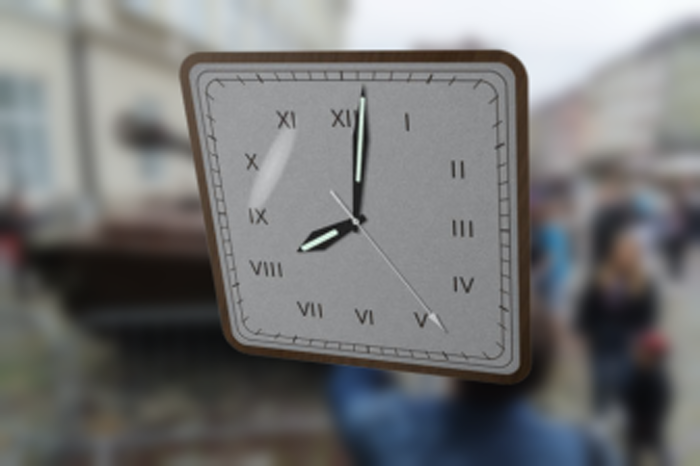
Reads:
h=8 m=1 s=24
